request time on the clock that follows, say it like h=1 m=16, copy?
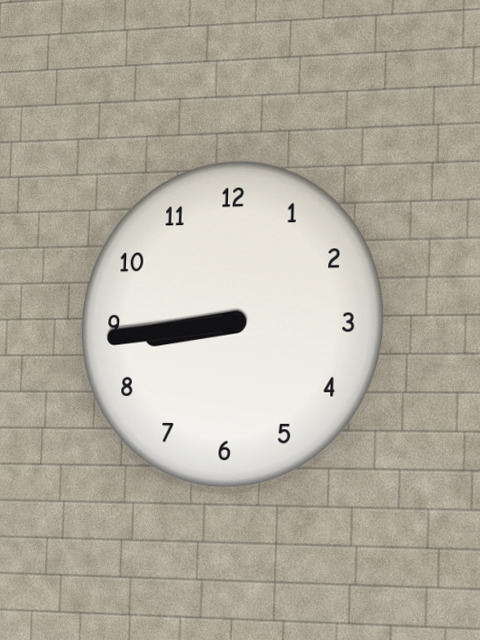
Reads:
h=8 m=44
